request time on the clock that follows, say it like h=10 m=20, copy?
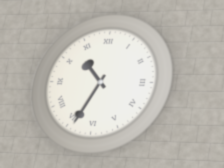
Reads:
h=10 m=34
